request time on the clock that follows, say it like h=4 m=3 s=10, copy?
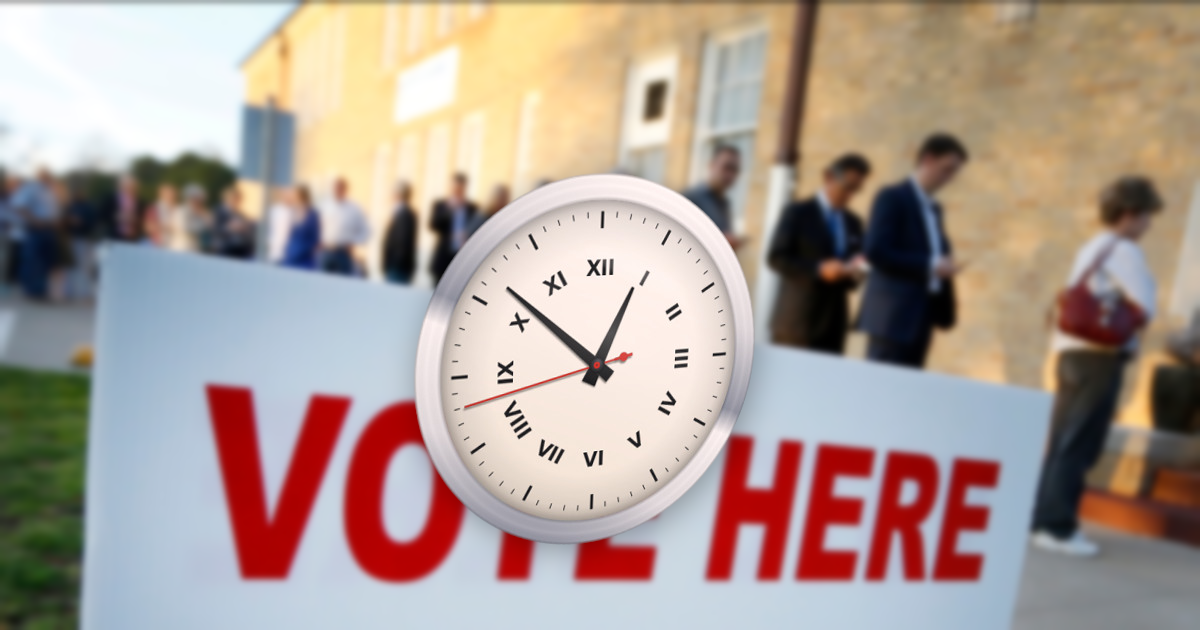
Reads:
h=12 m=51 s=43
